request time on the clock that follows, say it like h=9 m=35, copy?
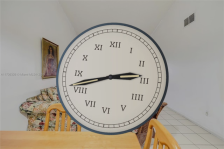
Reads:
h=2 m=42
